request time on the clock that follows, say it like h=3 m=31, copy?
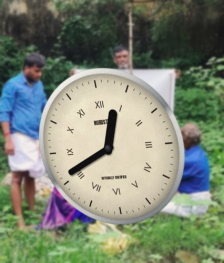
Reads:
h=12 m=41
